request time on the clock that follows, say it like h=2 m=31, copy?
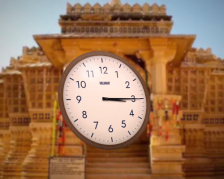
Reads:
h=3 m=15
